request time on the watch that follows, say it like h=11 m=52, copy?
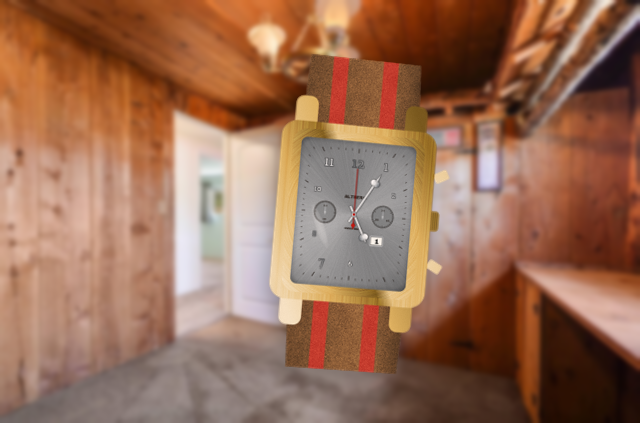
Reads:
h=5 m=5
